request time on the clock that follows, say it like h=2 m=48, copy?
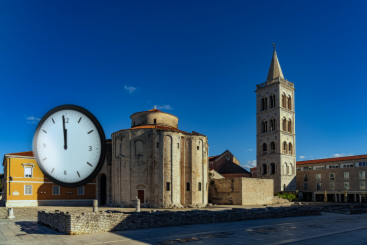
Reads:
h=11 m=59
